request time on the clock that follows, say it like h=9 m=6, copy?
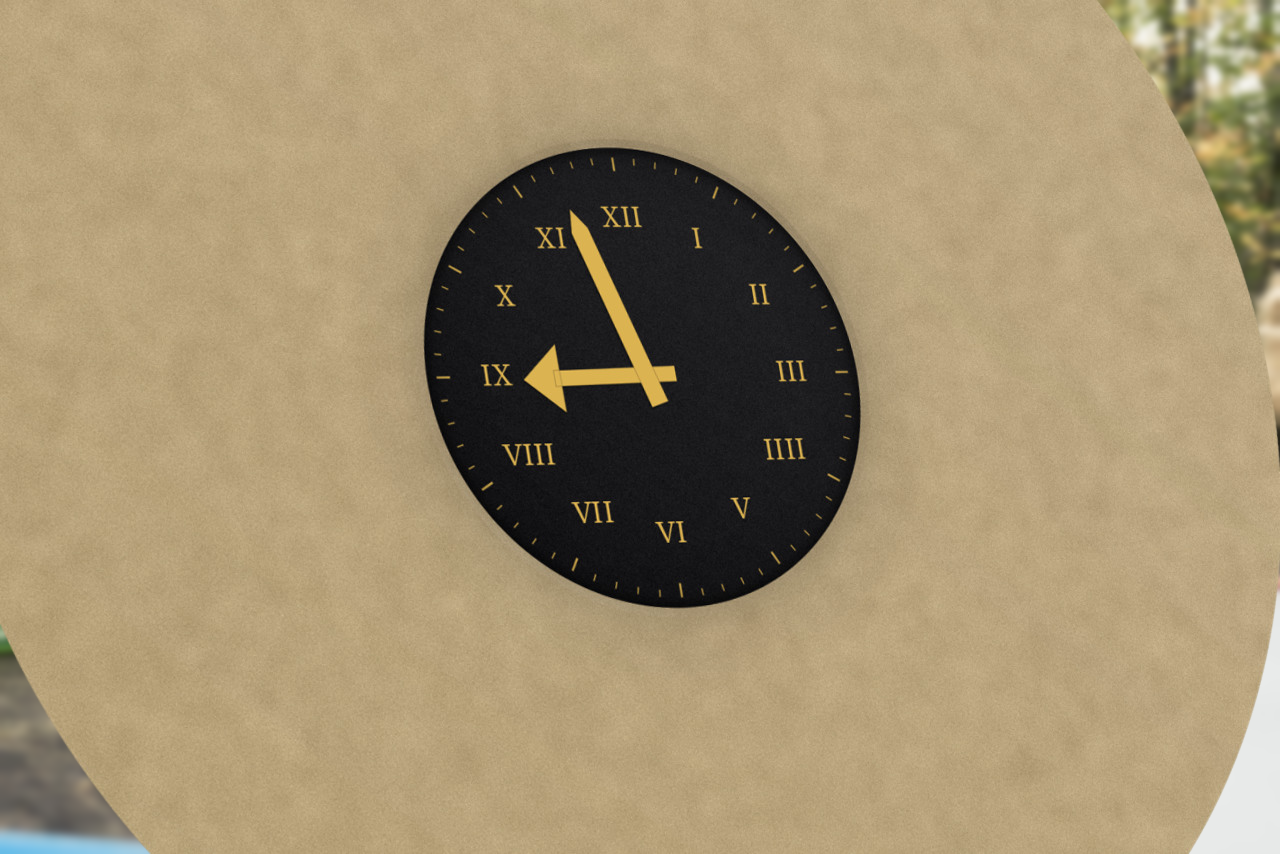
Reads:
h=8 m=57
